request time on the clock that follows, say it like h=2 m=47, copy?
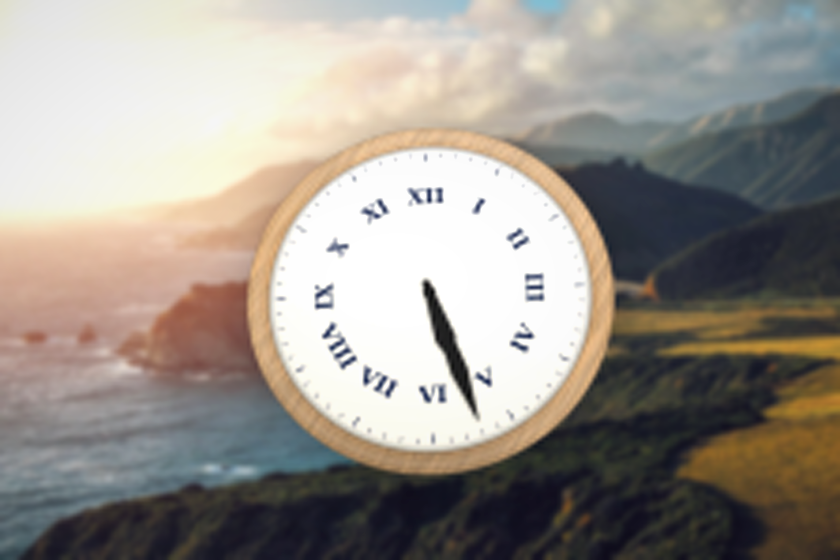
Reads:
h=5 m=27
